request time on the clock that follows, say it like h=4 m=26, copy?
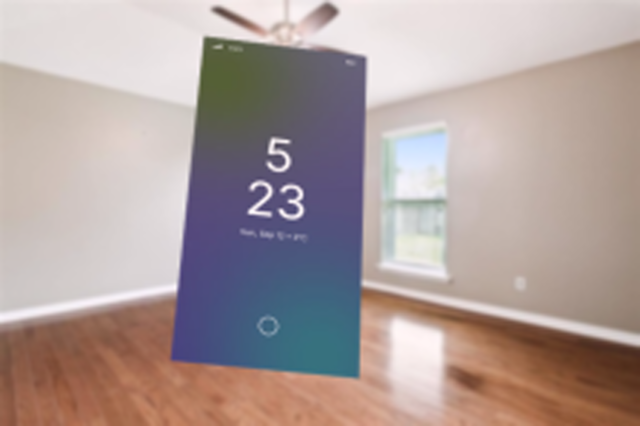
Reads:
h=5 m=23
